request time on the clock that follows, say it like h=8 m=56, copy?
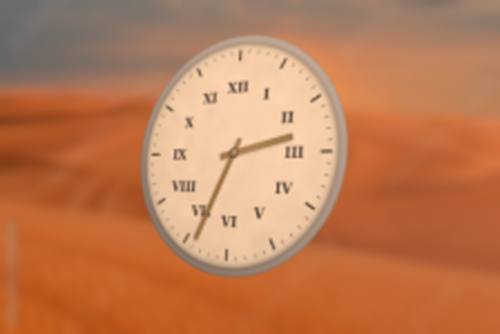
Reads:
h=2 m=34
